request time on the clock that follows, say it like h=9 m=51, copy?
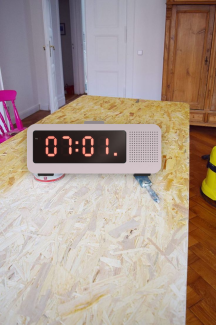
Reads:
h=7 m=1
